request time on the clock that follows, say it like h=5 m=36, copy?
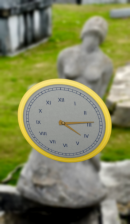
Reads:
h=4 m=14
